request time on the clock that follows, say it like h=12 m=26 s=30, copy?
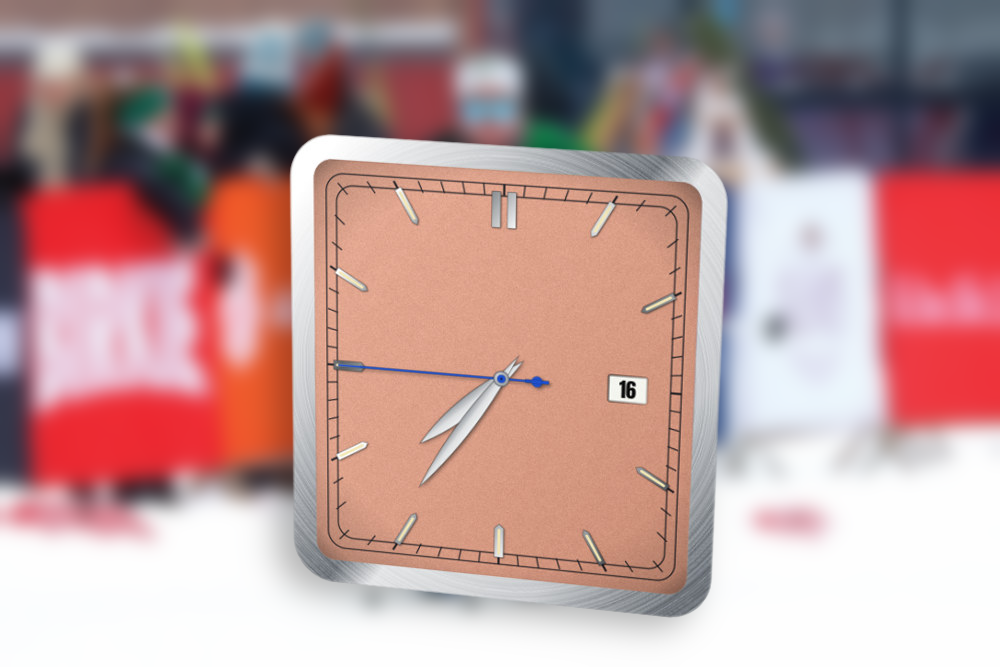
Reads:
h=7 m=35 s=45
